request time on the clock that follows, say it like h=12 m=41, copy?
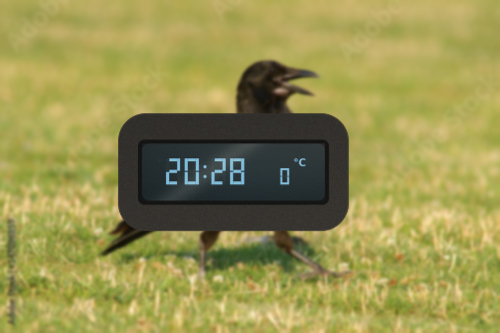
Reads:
h=20 m=28
